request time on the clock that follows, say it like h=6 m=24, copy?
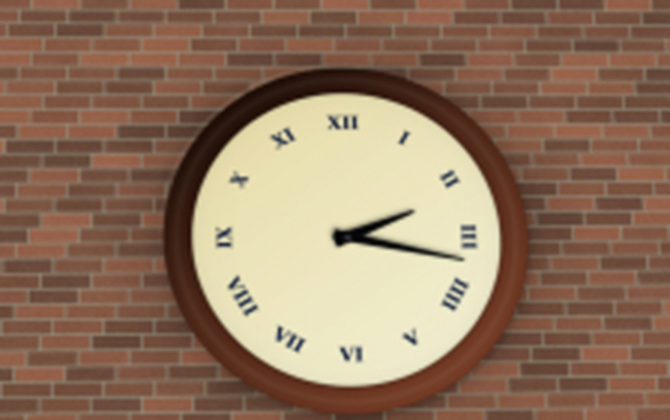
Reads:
h=2 m=17
